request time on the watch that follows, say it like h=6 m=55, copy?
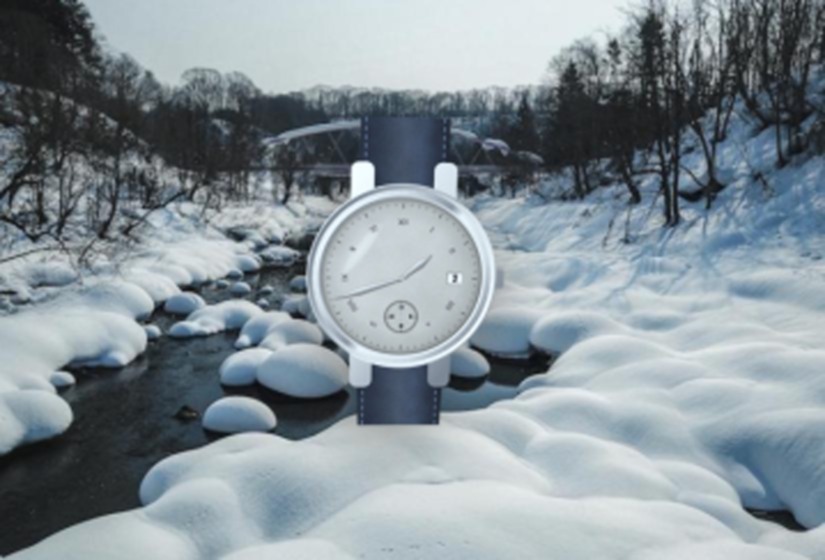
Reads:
h=1 m=42
